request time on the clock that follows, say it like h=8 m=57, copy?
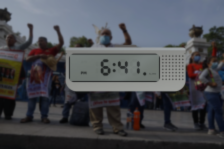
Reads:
h=6 m=41
